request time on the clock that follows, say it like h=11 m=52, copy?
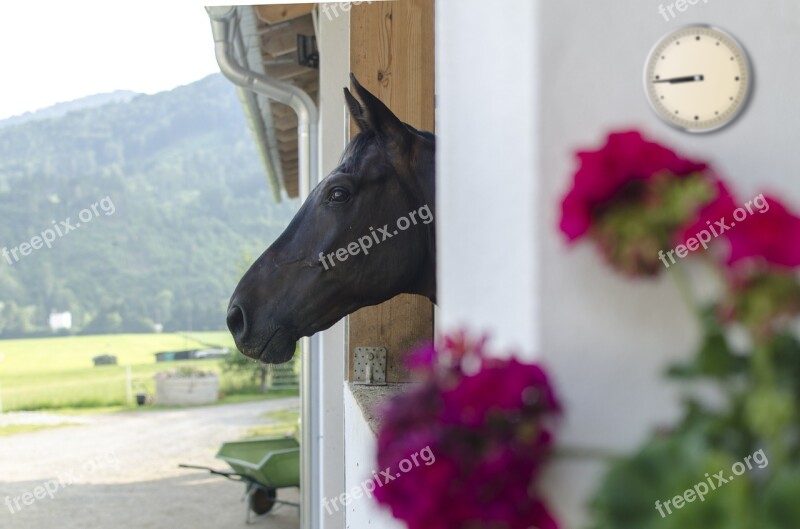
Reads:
h=8 m=44
